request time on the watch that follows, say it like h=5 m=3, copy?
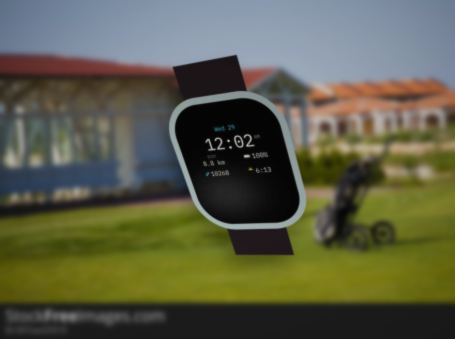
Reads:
h=12 m=2
